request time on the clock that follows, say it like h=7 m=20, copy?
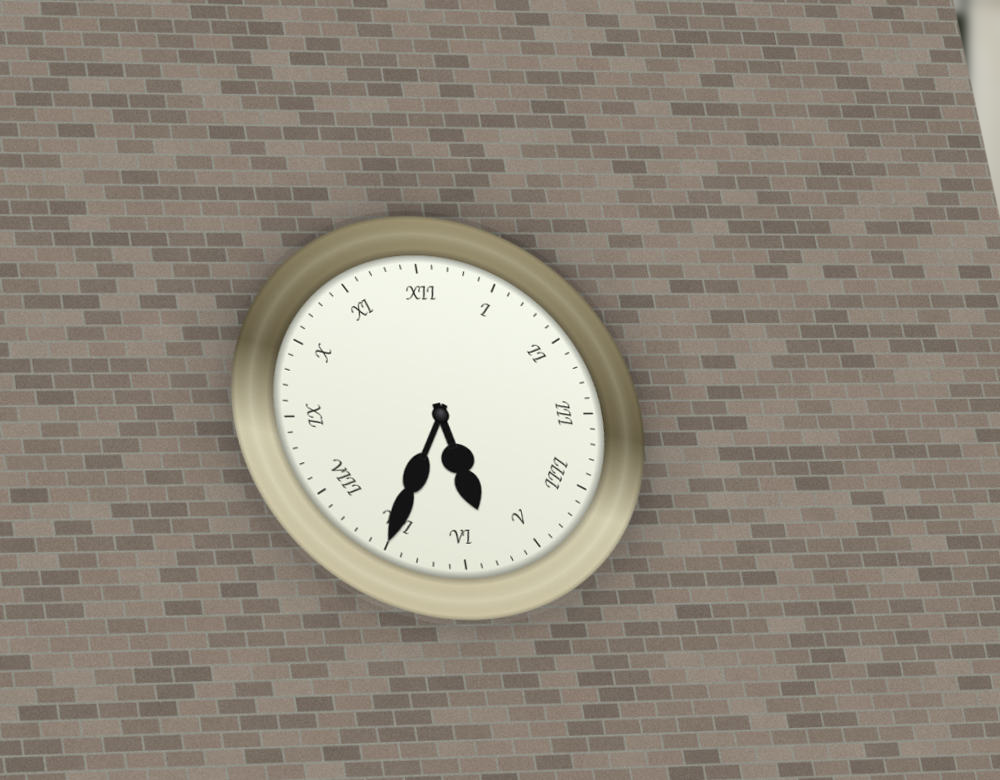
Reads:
h=5 m=35
